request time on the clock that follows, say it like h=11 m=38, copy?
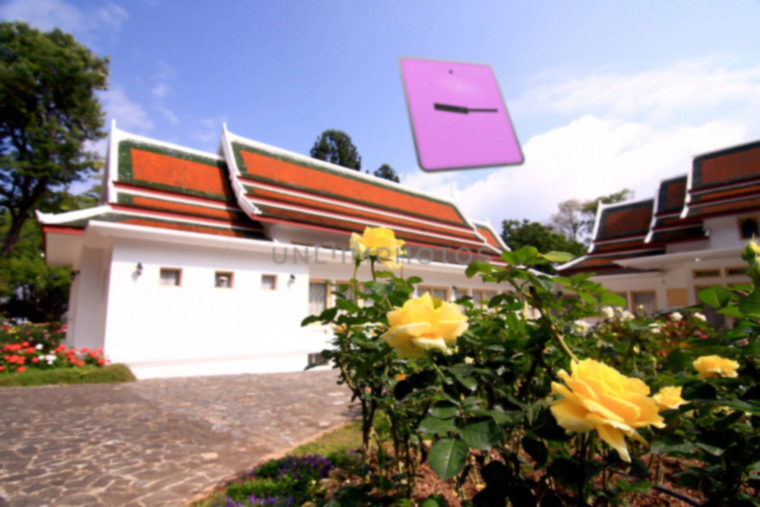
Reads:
h=9 m=15
